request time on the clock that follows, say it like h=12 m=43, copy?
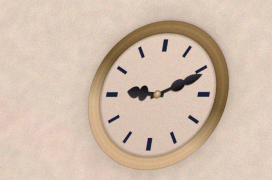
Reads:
h=9 m=11
